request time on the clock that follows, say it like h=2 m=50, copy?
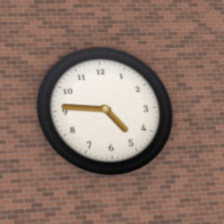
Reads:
h=4 m=46
